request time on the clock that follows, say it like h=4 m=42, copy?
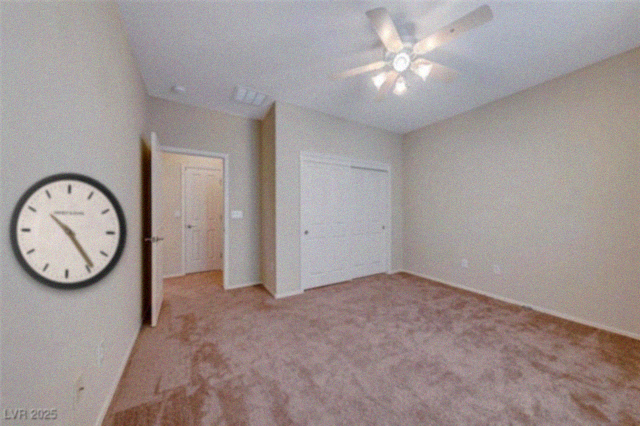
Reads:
h=10 m=24
